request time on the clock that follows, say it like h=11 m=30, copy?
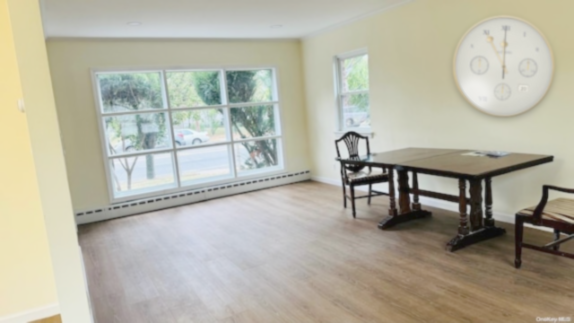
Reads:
h=11 m=55
